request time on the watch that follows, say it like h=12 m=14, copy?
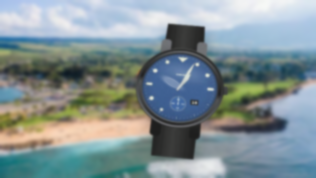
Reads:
h=1 m=4
